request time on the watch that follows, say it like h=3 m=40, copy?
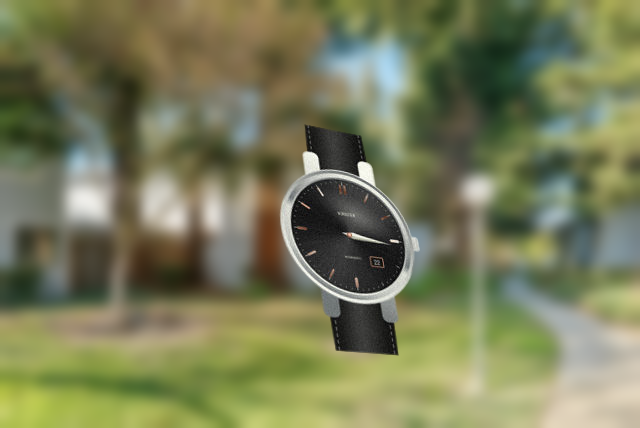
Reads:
h=3 m=16
